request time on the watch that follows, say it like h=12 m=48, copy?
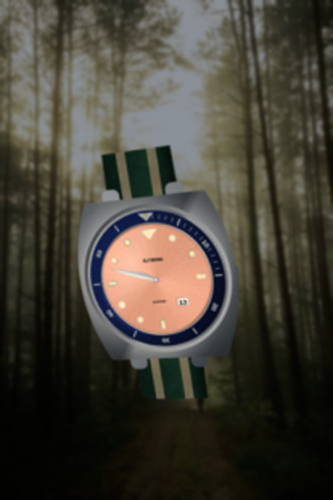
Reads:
h=9 m=48
